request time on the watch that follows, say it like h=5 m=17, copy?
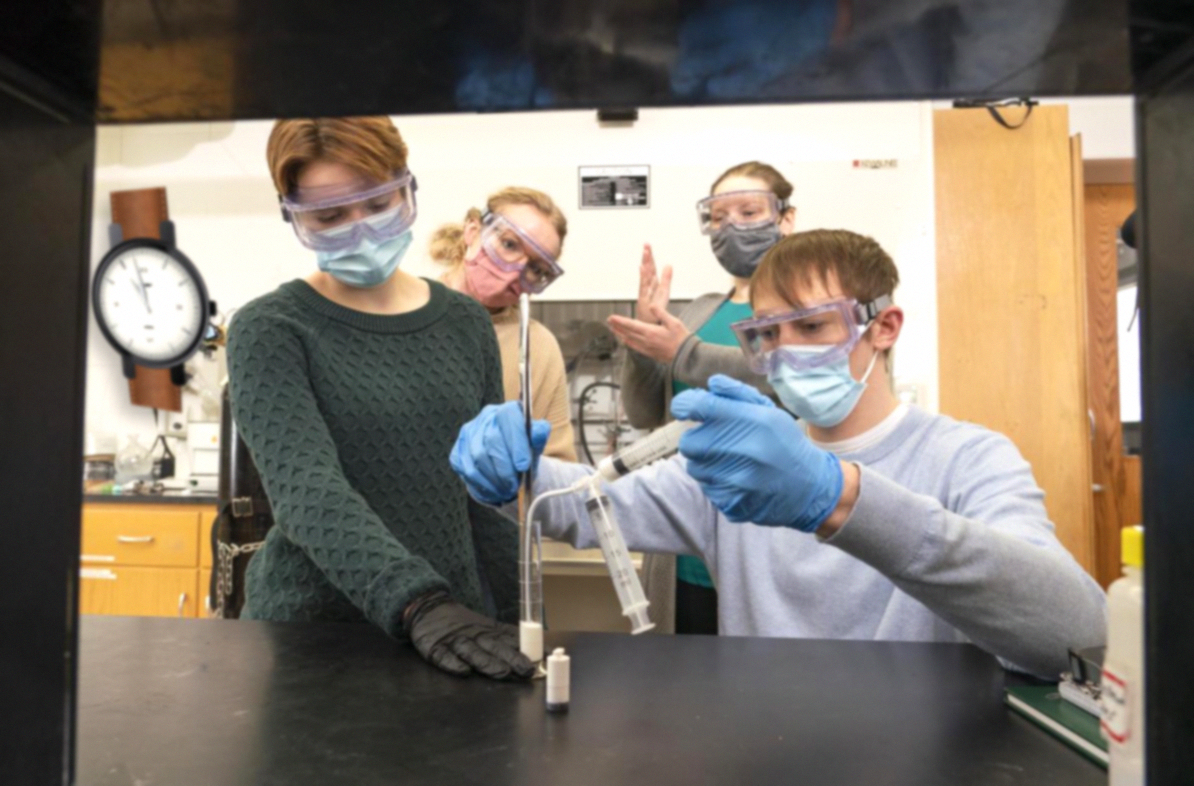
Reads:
h=10 m=58
